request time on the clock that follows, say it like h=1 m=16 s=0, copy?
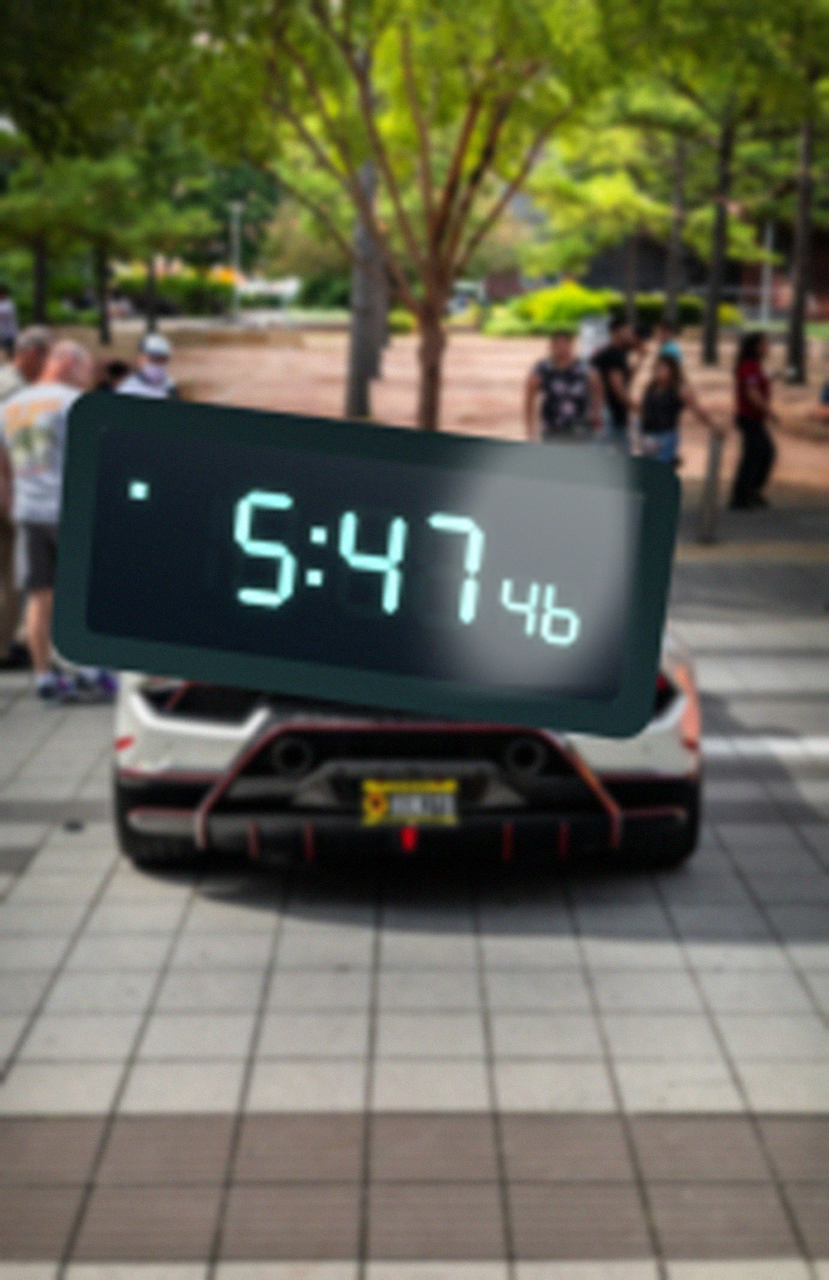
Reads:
h=5 m=47 s=46
